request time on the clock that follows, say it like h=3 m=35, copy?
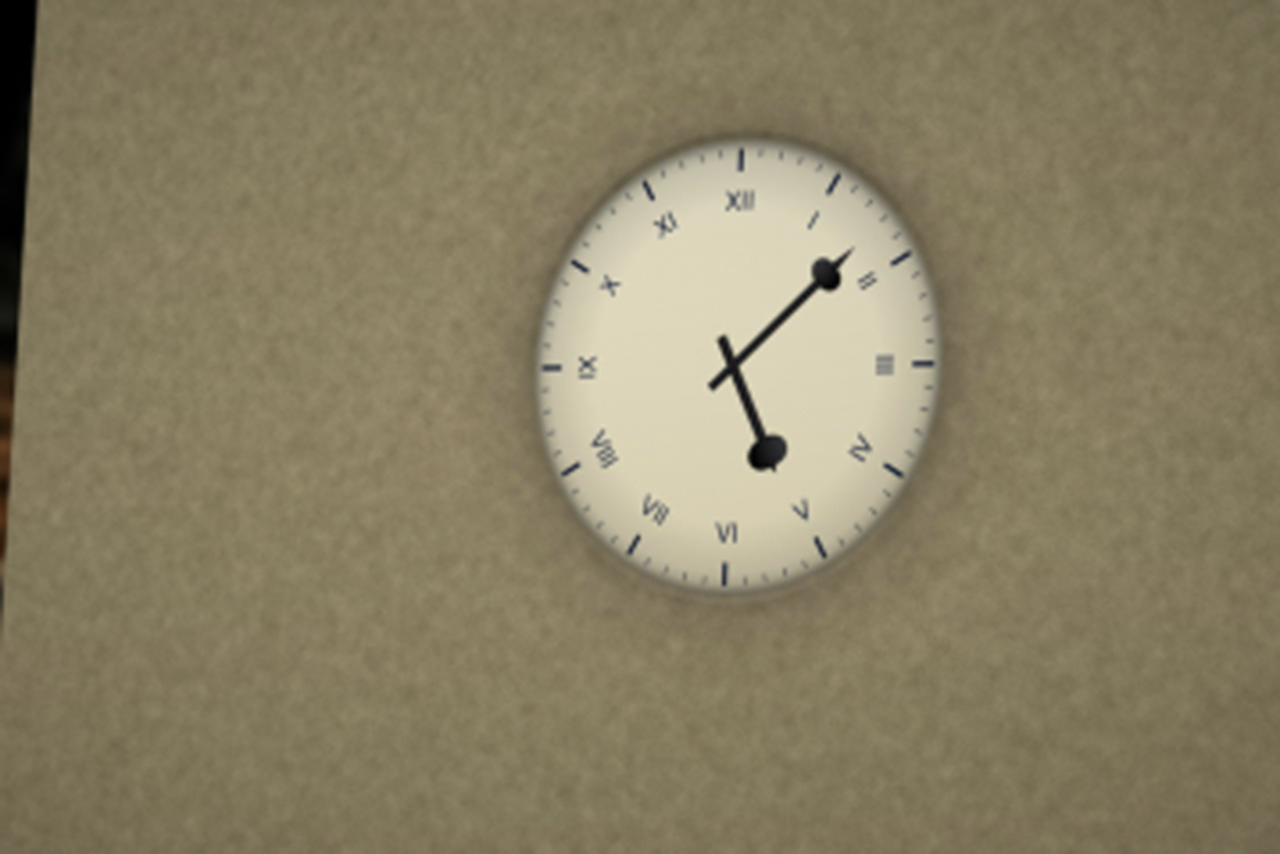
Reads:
h=5 m=8
